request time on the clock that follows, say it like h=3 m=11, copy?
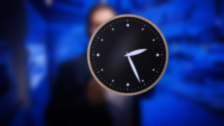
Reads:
h=2 m=26
